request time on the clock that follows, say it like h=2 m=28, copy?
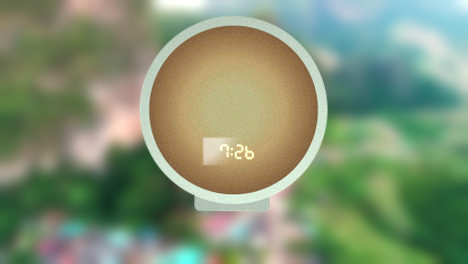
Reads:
h=7 m=26
